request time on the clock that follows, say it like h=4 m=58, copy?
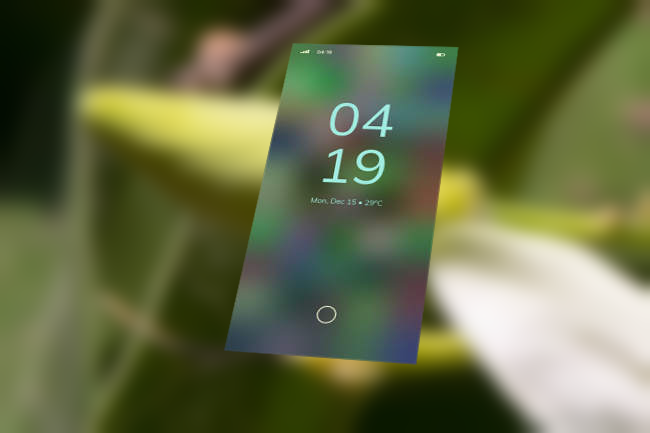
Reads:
h=4 m=19
